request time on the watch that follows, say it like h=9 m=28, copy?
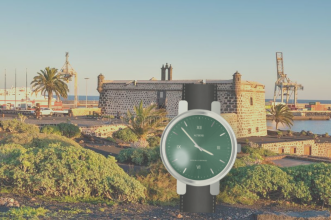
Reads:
h=3 m=53
